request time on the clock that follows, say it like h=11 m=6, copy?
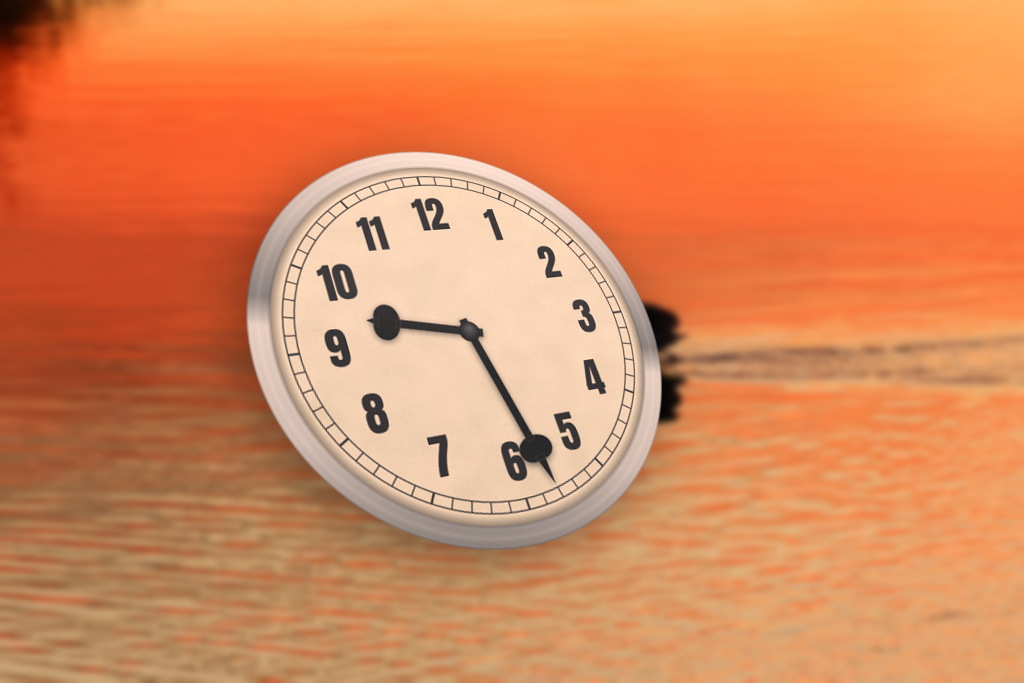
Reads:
h=9 m=28
